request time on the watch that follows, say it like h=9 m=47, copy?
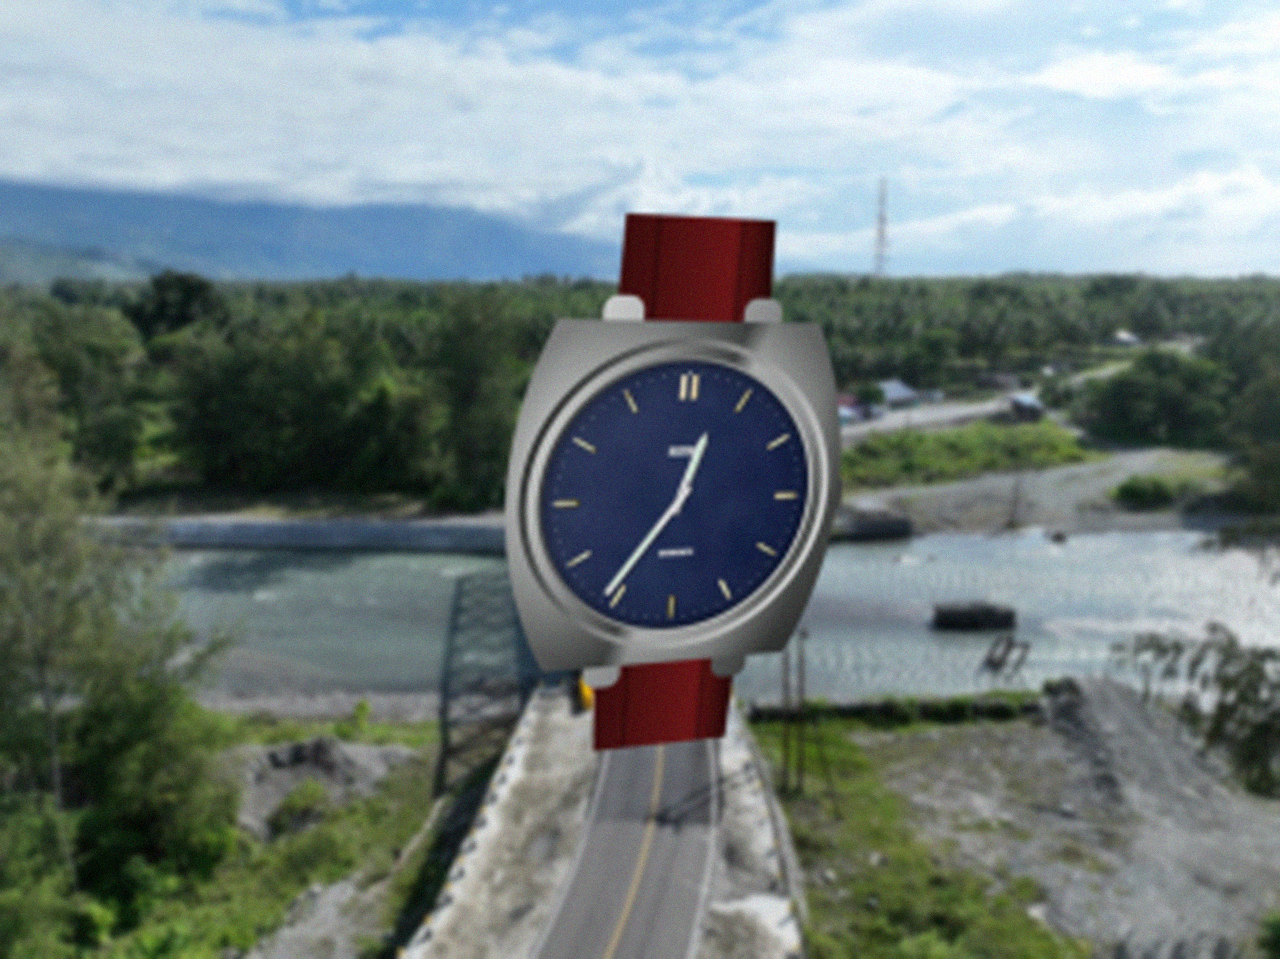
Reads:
h=12 m=36
